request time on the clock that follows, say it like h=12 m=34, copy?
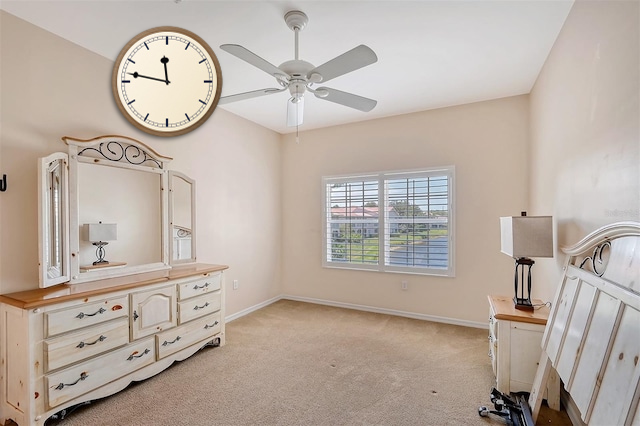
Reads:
h=11 m=47
